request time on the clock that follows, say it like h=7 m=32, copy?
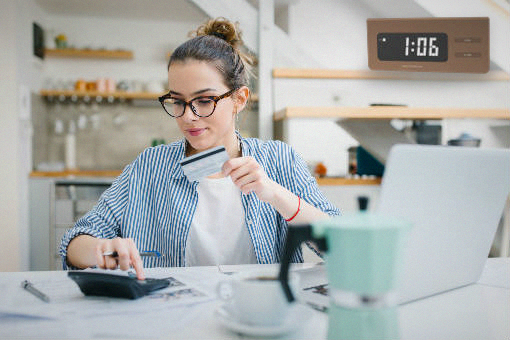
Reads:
h=1 m=6
